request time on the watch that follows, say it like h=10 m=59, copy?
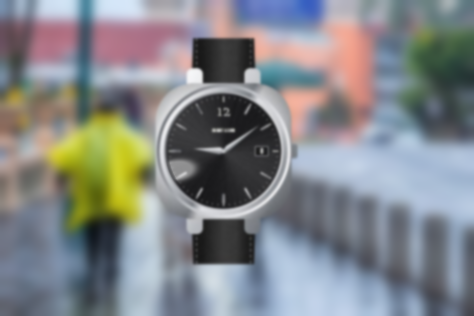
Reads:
h=9 m=9
